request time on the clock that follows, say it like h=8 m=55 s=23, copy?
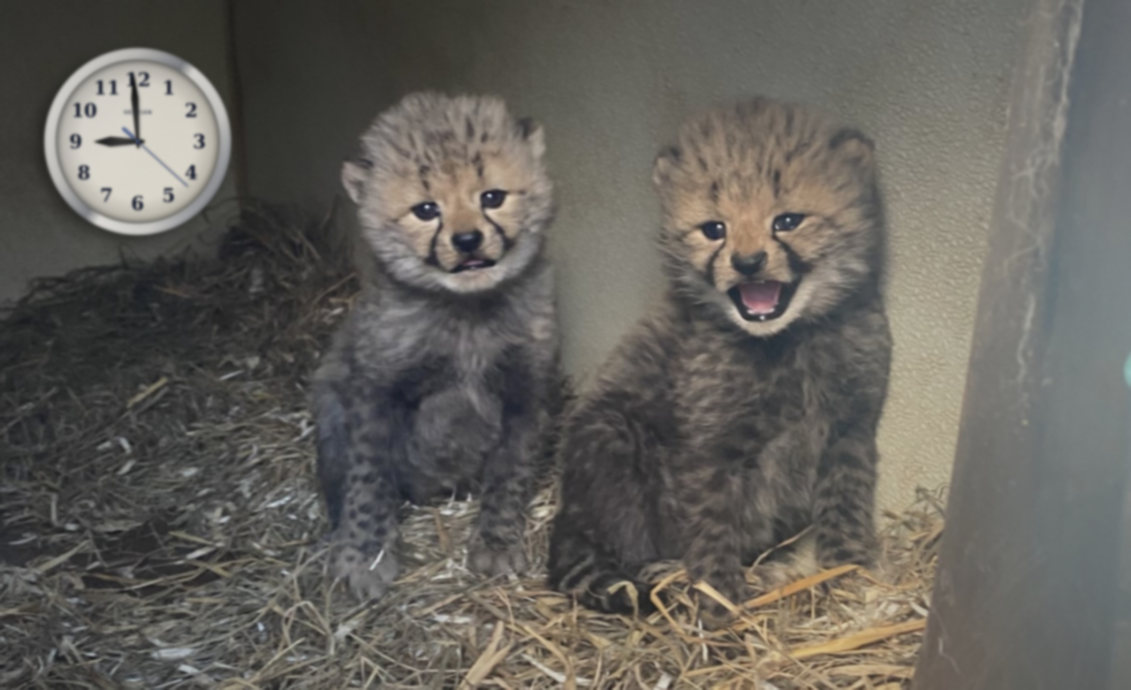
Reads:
h=8 m=59 s=22
